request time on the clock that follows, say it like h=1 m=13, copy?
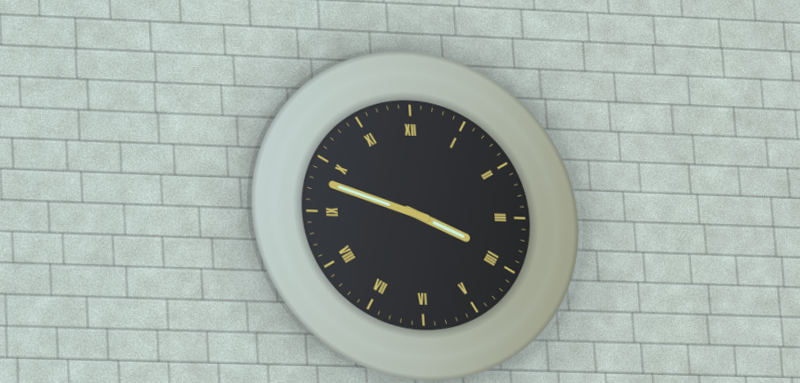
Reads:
h=3 m=48
